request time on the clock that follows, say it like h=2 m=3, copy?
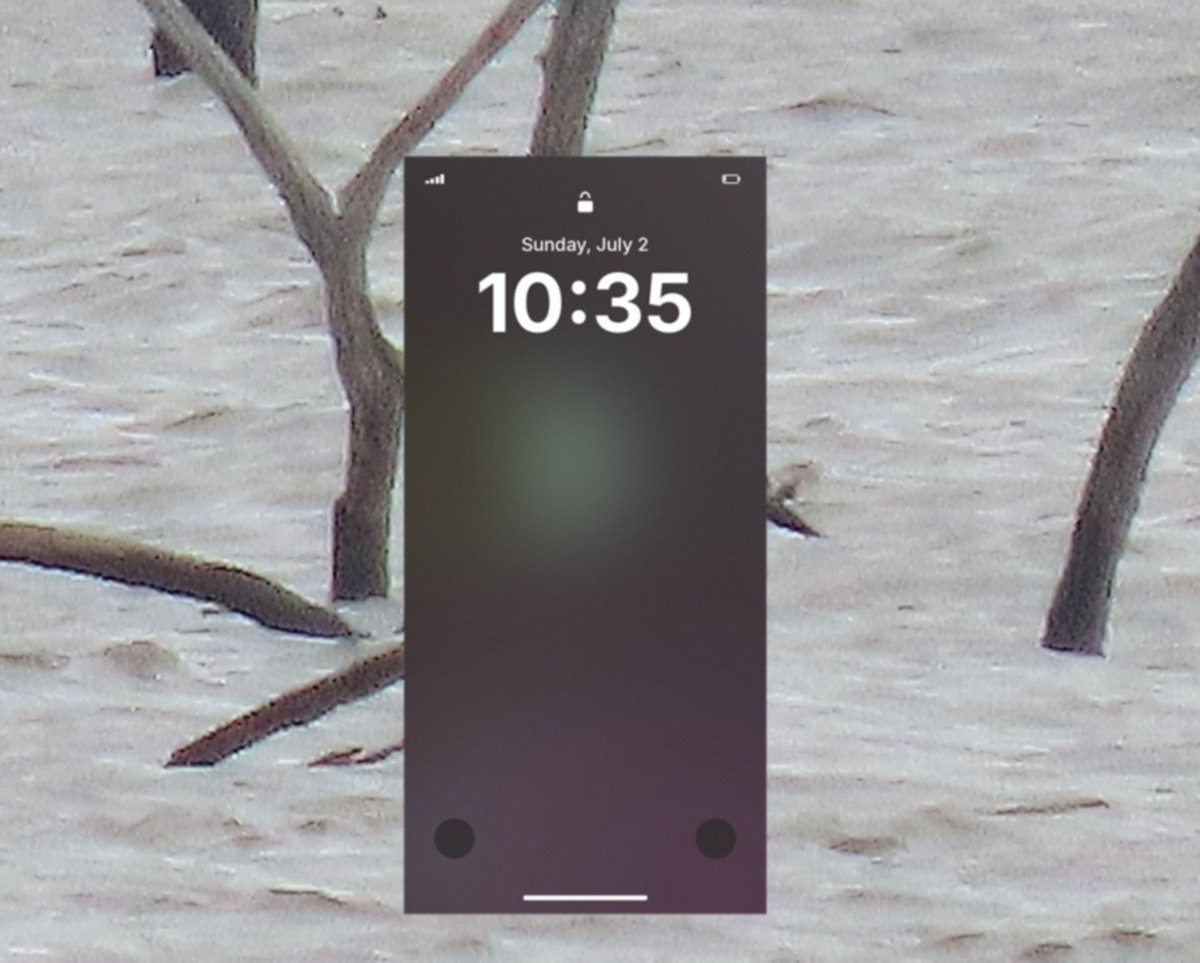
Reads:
h=10 m=35
